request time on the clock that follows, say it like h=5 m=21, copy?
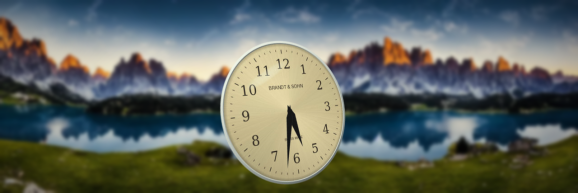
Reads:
h=5 m=32
